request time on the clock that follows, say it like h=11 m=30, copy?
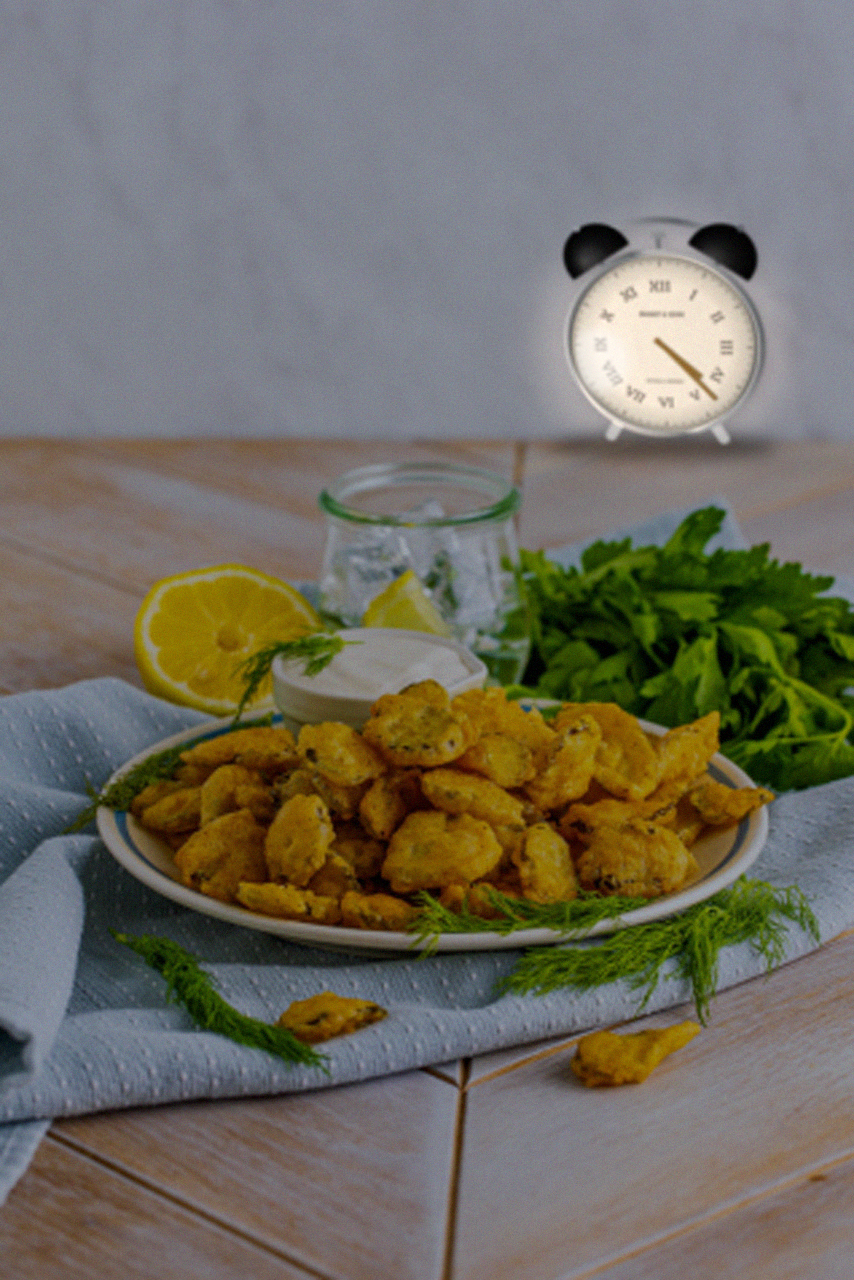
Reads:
h=4 m=23
